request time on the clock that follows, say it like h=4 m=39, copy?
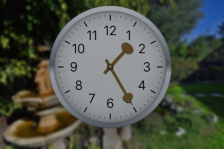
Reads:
h=1 m=25
